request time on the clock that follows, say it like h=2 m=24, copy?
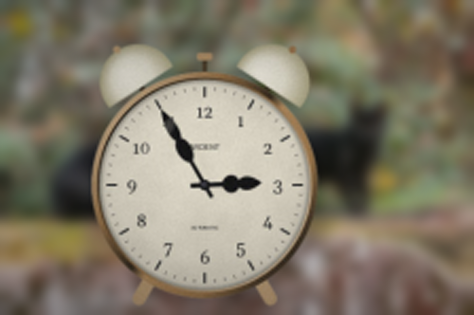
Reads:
h=2 m=55
